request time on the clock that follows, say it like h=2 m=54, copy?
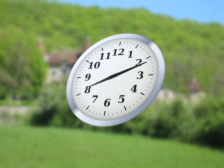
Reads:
h=8 m=11
